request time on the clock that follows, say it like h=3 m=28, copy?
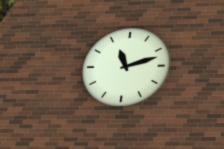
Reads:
h=11 m=12
